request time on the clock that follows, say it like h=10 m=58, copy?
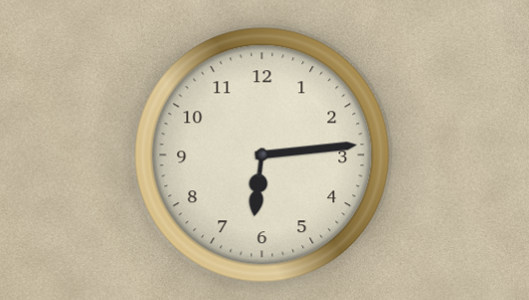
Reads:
h=6 m=14
